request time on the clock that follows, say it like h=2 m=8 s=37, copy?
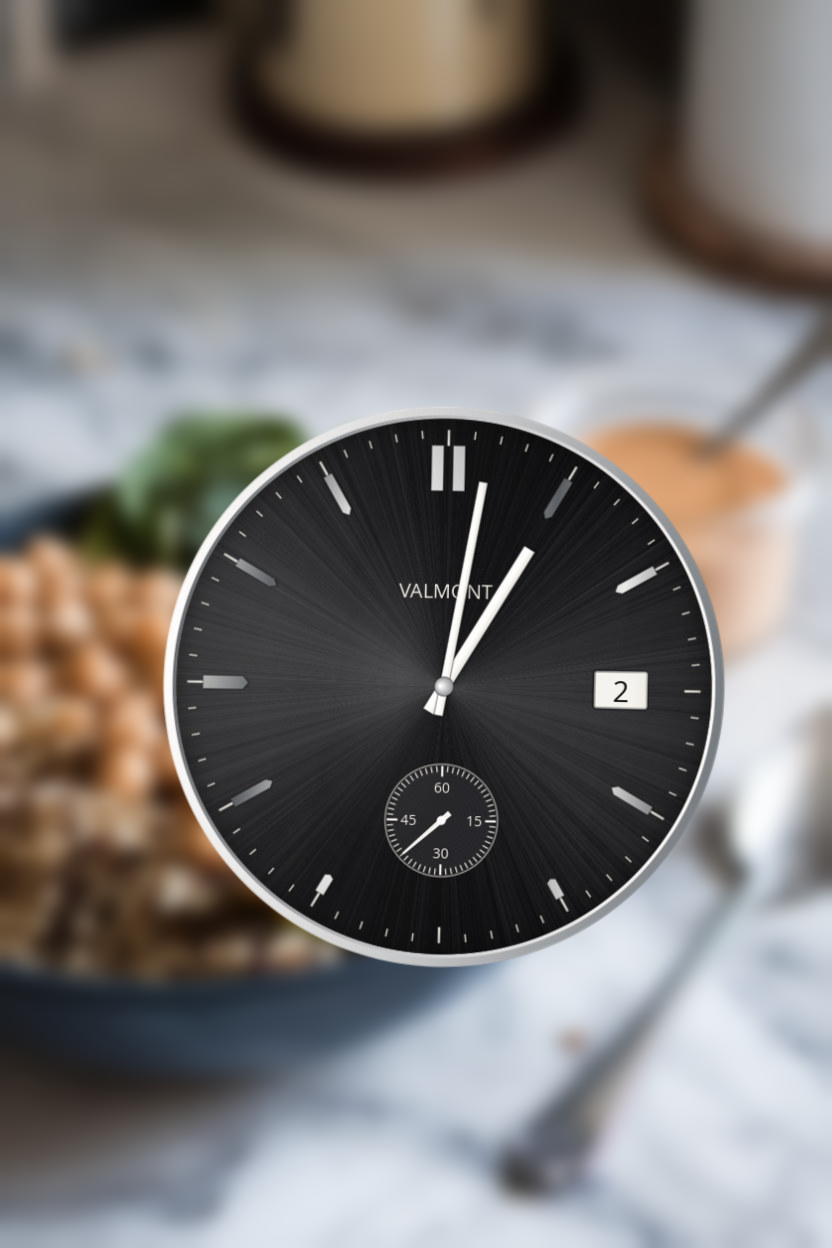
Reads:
h=1 m=1 s=38
